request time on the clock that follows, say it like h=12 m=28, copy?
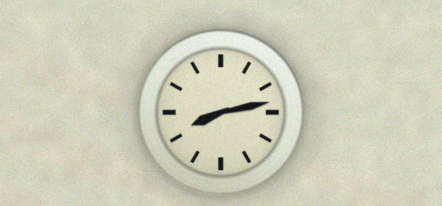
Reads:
h=8 m=13
